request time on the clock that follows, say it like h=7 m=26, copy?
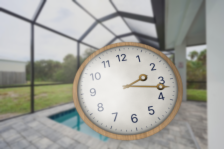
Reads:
h=2 m=17
